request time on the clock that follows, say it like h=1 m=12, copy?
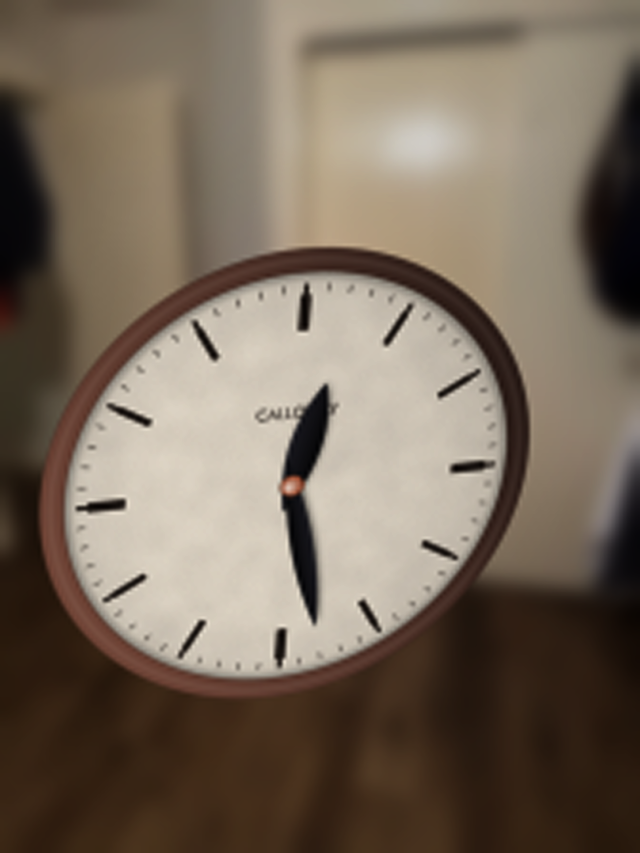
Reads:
h=12 m=28
